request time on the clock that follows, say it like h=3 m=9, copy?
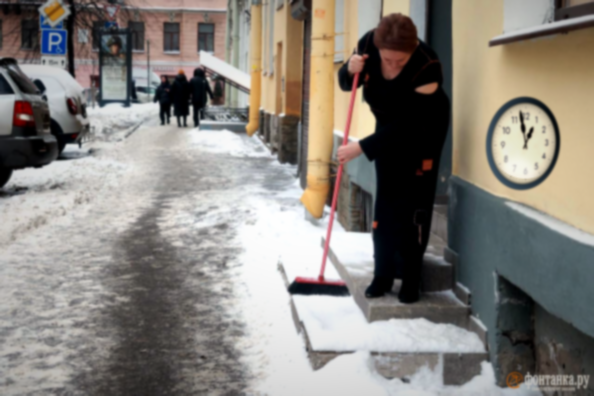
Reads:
h=12 m=58
